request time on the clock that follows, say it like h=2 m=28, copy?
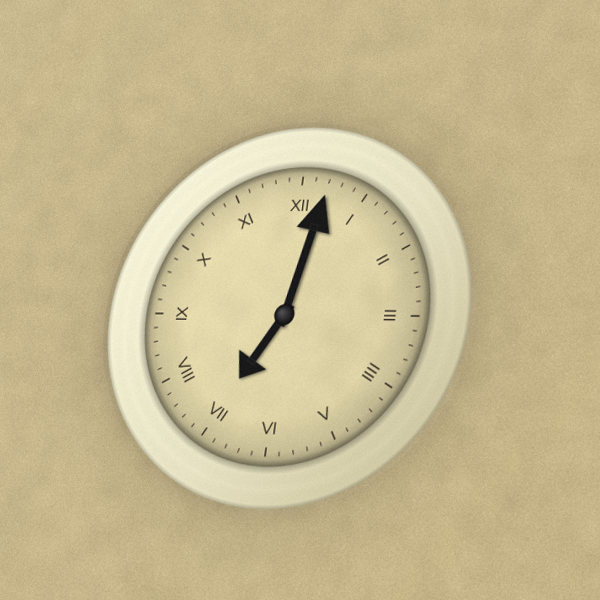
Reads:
h=7 m=2
